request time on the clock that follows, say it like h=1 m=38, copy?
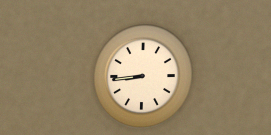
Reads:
h=8 m=44
